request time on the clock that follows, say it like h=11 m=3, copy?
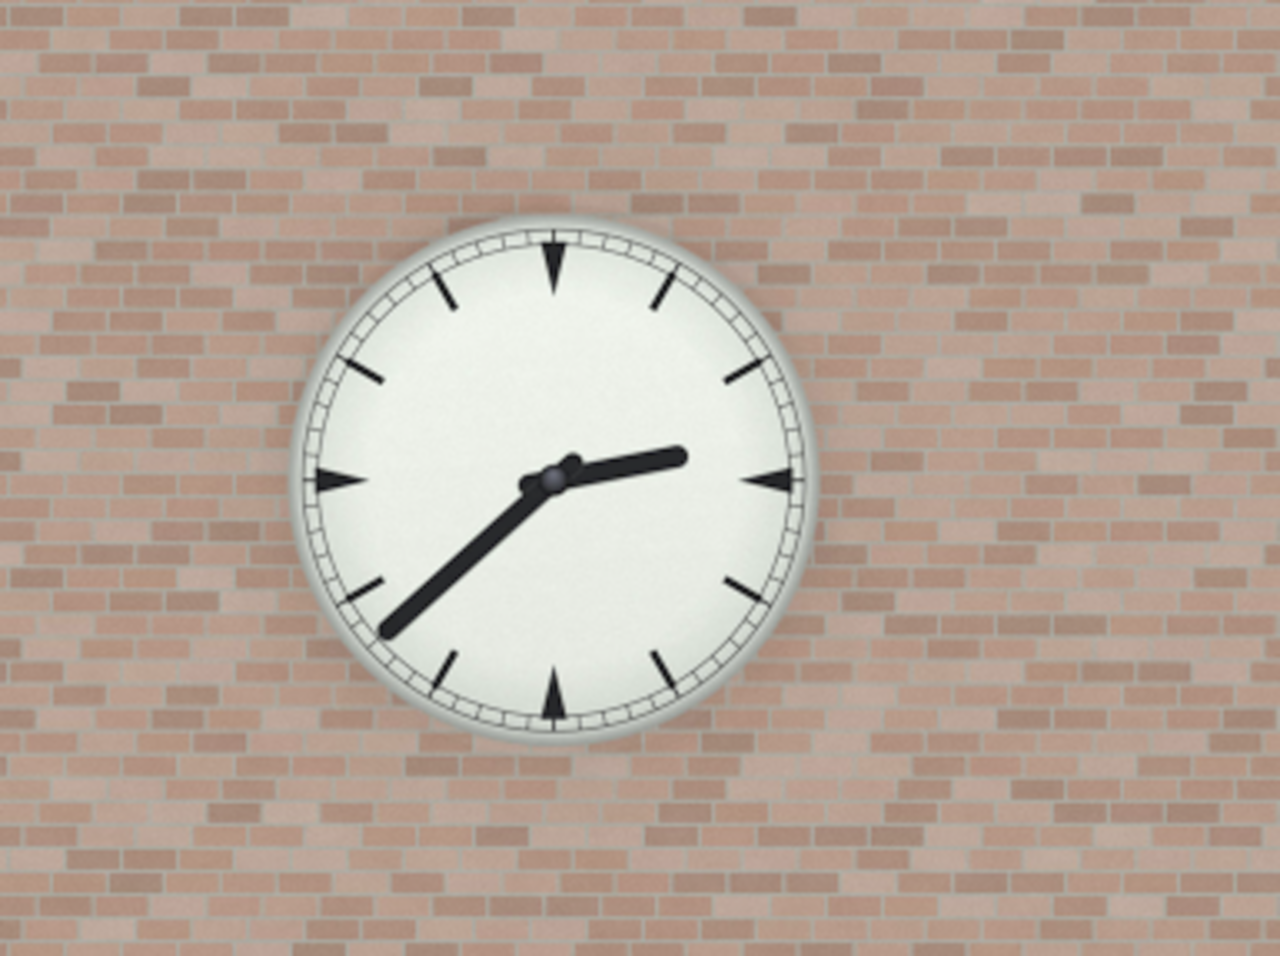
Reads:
h=2 m=38
